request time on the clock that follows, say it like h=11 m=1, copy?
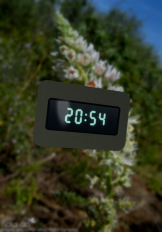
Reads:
h=20 m=54
